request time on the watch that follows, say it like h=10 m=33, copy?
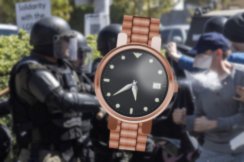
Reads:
h=5 m=39
